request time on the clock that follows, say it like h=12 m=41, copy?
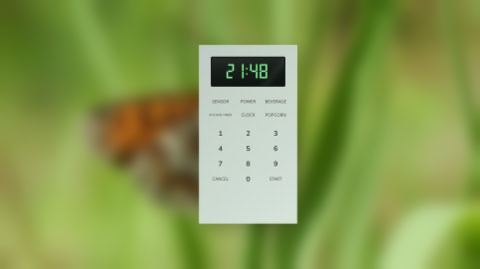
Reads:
h=21 m=48
